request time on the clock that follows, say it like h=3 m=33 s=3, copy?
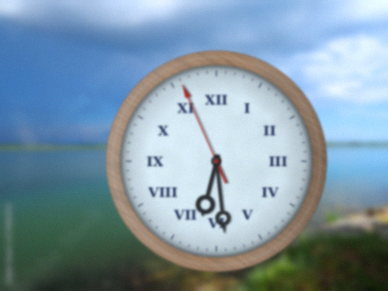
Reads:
h=6 m=28 s=56
